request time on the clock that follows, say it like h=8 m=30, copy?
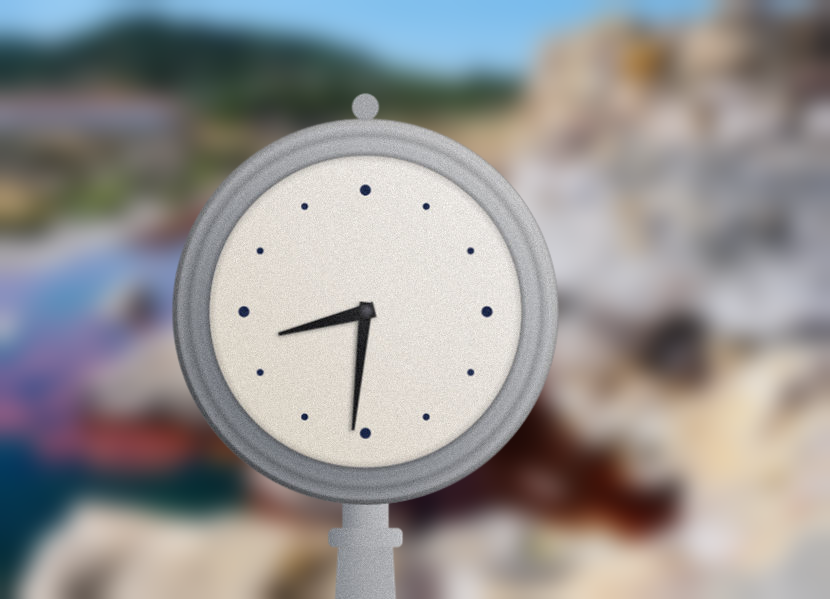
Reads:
h=8 m=31
